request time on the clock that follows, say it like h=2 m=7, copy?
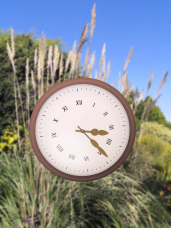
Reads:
h=3 m=24
